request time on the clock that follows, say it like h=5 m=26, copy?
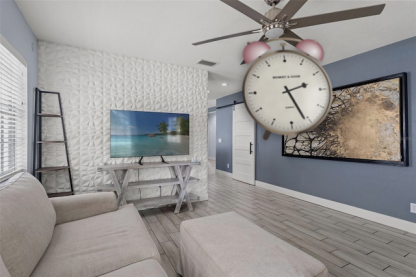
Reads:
h=2 m=26
